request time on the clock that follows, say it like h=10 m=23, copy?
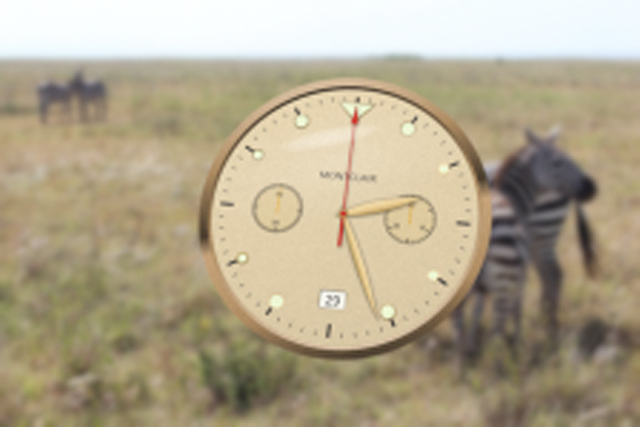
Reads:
h=2 m=26
